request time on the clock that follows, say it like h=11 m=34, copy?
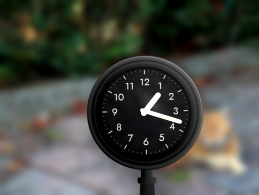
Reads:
h=1 m=18
